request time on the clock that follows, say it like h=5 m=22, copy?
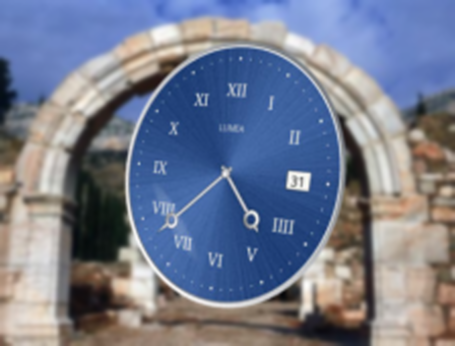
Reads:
h=4 m=38
